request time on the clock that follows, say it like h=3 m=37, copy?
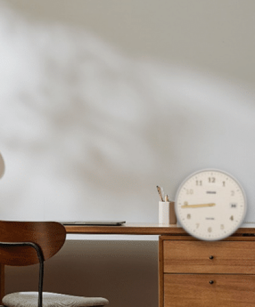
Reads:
h=8 m=44
